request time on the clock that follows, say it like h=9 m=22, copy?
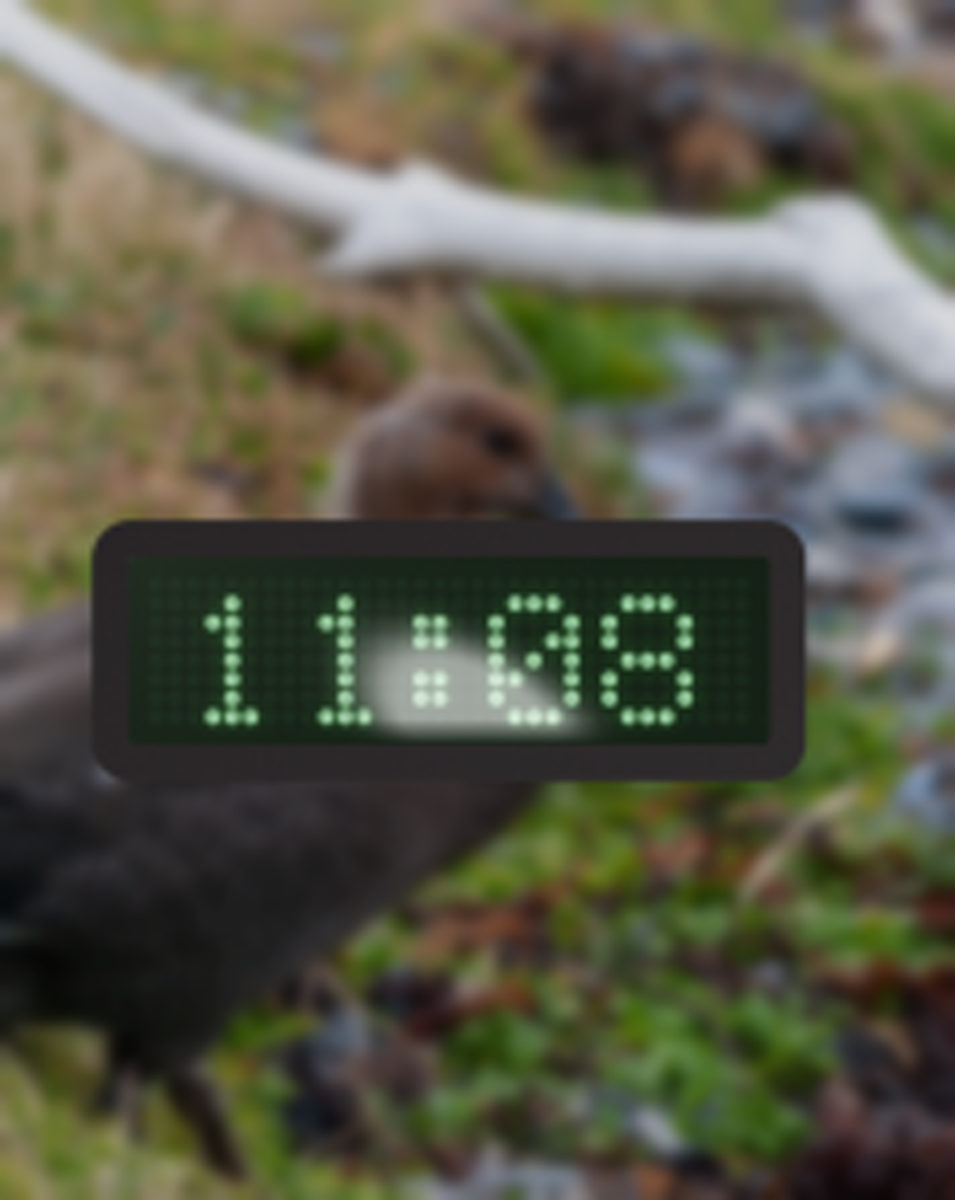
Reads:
h=11 m=8
